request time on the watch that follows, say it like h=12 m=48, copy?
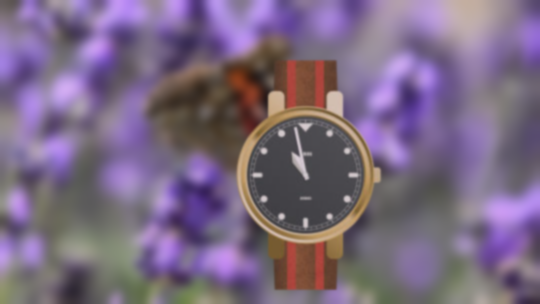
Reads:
h=10 m=58
